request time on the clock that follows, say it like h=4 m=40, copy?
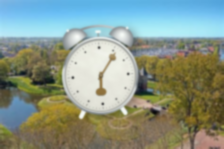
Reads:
h=6 m=6
